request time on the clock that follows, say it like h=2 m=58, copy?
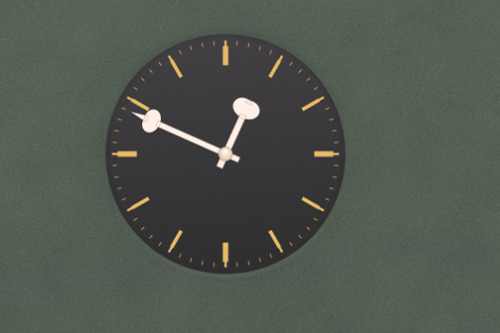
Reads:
h=12 m=49
